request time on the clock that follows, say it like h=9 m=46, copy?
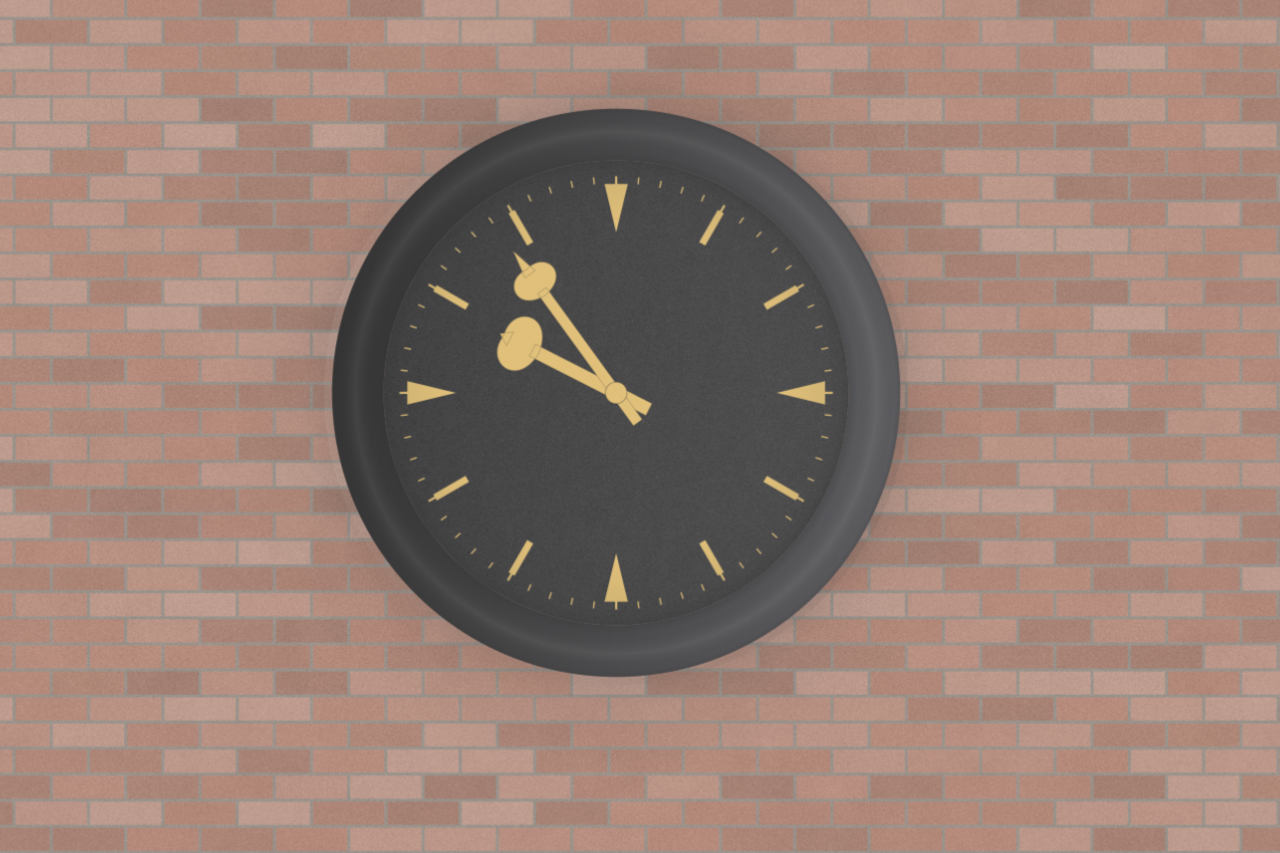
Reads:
h=9 m=54
